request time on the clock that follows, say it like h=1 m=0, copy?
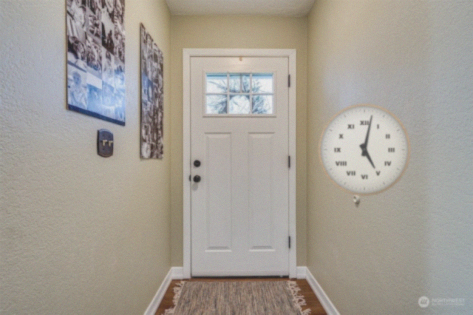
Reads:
h=5 m=2
